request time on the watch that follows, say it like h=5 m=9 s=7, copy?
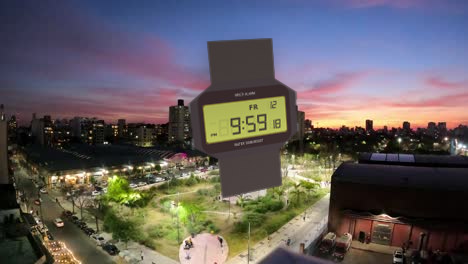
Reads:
h=9 m=59 s=18
